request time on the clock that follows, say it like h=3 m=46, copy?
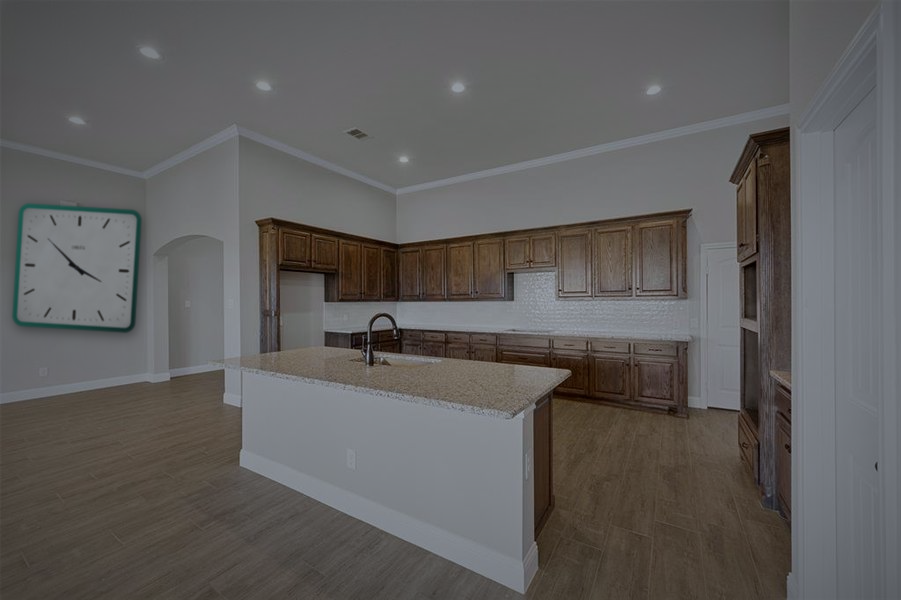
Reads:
h=3 m=52
